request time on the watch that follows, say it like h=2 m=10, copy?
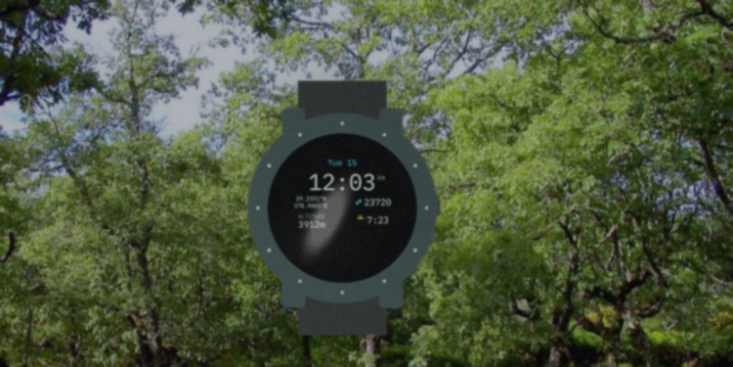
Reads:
h=12 m=3
